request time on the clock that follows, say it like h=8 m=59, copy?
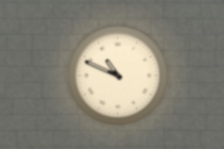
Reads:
h=10 m=49
